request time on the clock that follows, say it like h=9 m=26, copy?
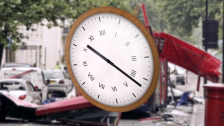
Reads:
h=10 m=22
